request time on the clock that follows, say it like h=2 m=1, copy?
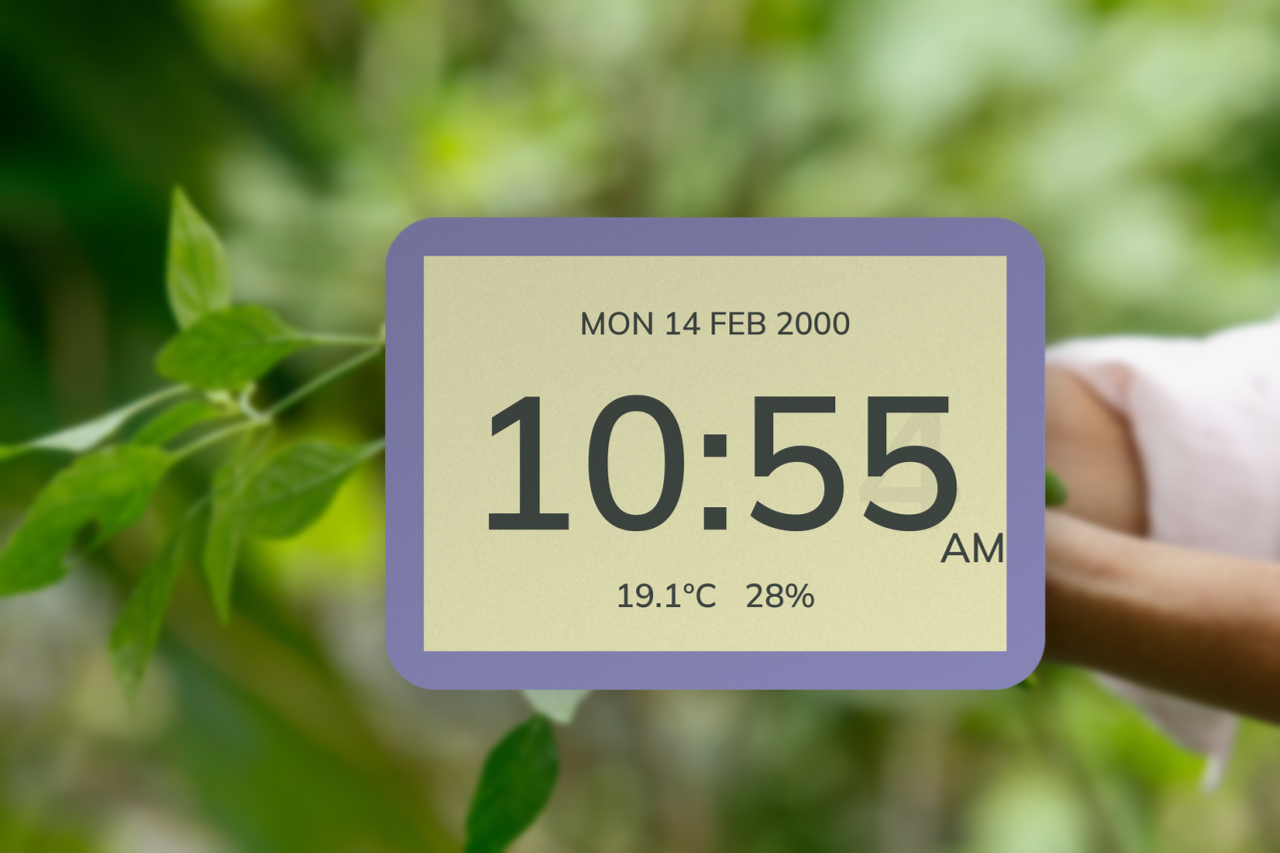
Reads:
h=10 m=55
